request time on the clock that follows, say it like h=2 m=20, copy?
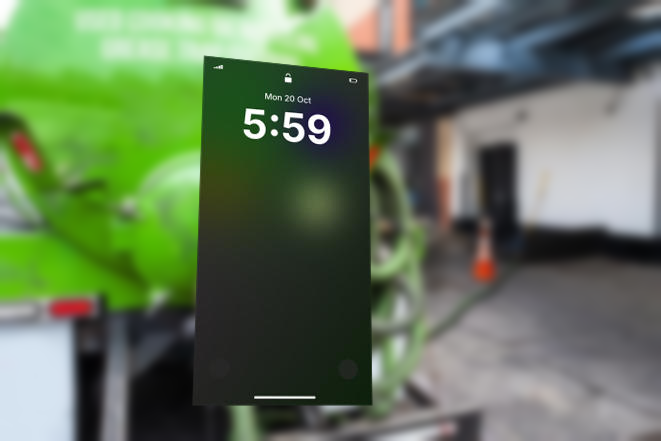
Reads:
h=5 m=59
